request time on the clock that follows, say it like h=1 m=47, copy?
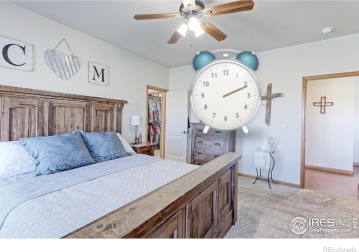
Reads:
h=2 m=11
